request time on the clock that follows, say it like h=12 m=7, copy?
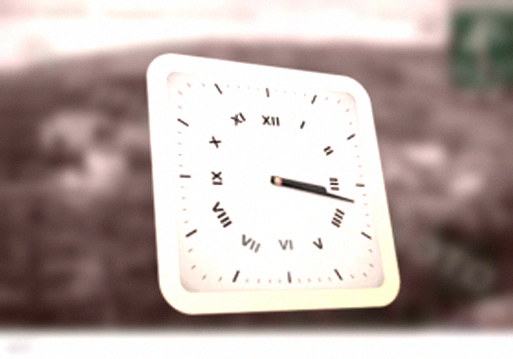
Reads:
h=3 m=17
